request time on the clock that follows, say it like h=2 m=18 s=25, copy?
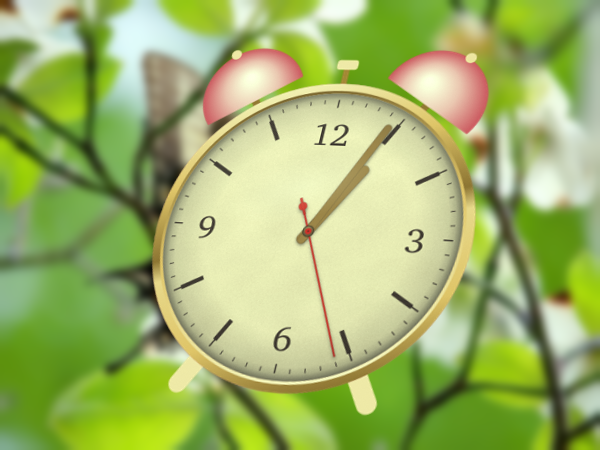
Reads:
h=1 m=4 s=26
